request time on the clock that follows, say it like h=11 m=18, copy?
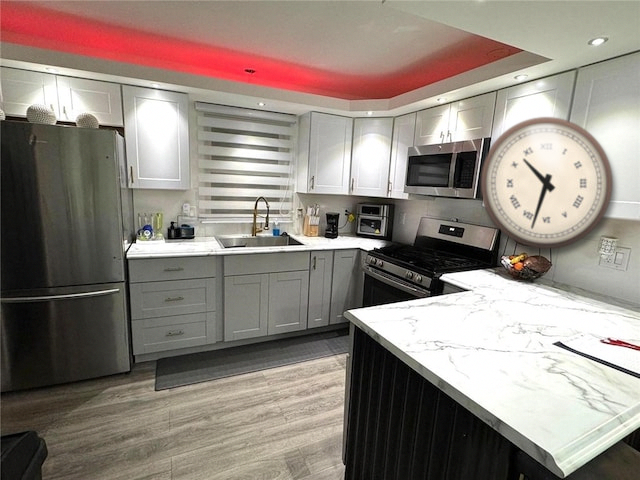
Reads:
h=10 m=33
